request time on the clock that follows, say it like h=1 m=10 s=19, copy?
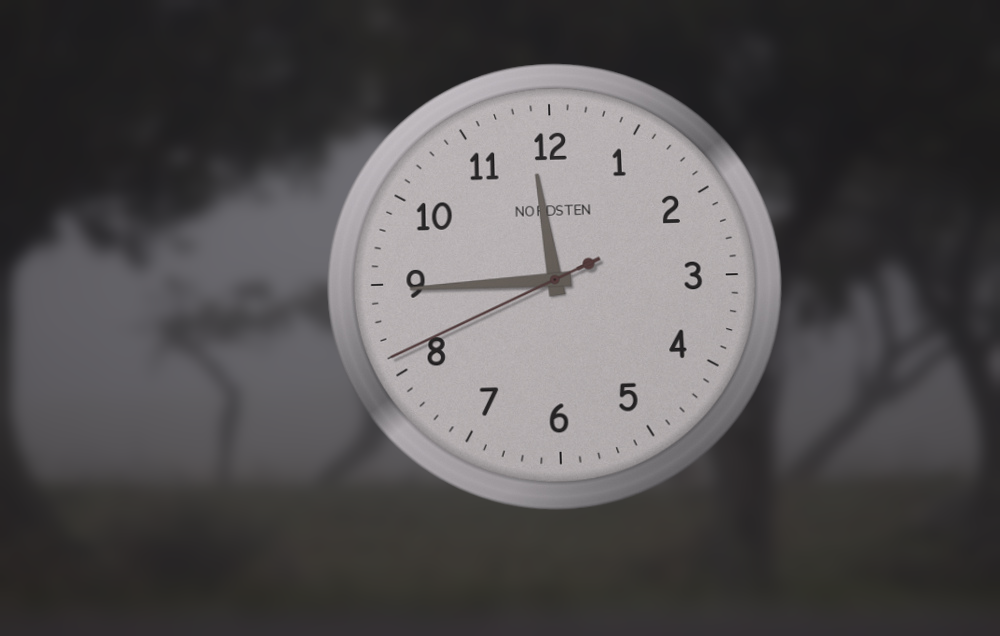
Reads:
h=11 m=44 s=41
